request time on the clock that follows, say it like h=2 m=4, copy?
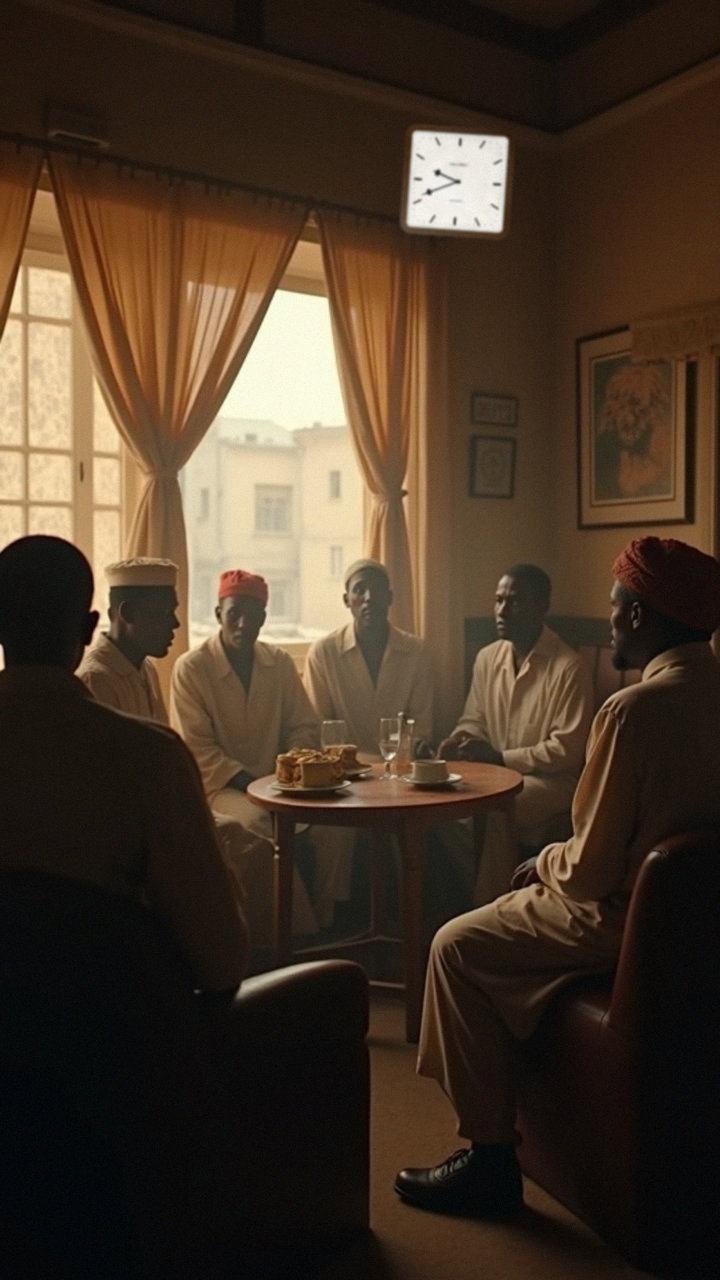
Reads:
h=9 m=41
